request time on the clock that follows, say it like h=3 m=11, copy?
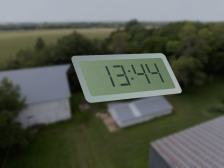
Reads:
h=13 m=44
